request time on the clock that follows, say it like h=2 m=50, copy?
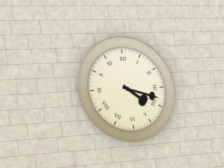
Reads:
h=4 m=18
